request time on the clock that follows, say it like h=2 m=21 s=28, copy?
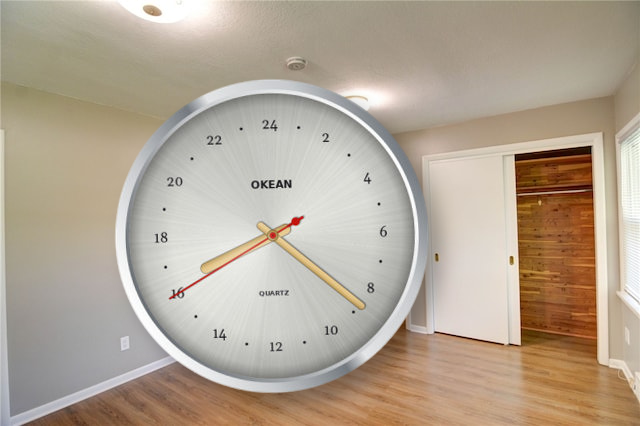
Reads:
h=16 m=21 s=40
